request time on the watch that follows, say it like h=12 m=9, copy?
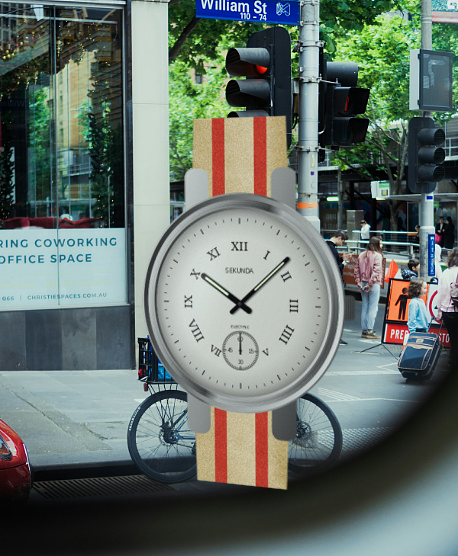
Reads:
h=10 m=8
